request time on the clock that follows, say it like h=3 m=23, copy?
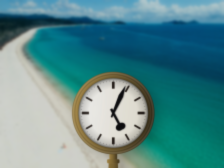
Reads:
h=5 m=4
